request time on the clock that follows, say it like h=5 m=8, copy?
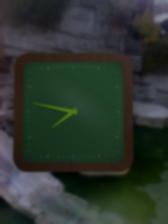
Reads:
h=7 m=47
